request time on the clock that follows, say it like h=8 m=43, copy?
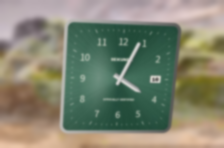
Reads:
h=4 m=4
